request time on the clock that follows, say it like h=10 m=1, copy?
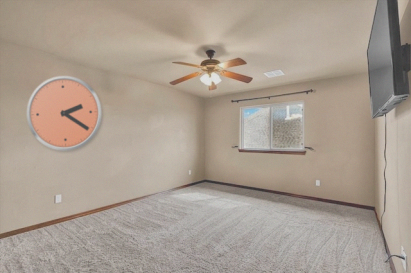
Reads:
h=2 m=21
